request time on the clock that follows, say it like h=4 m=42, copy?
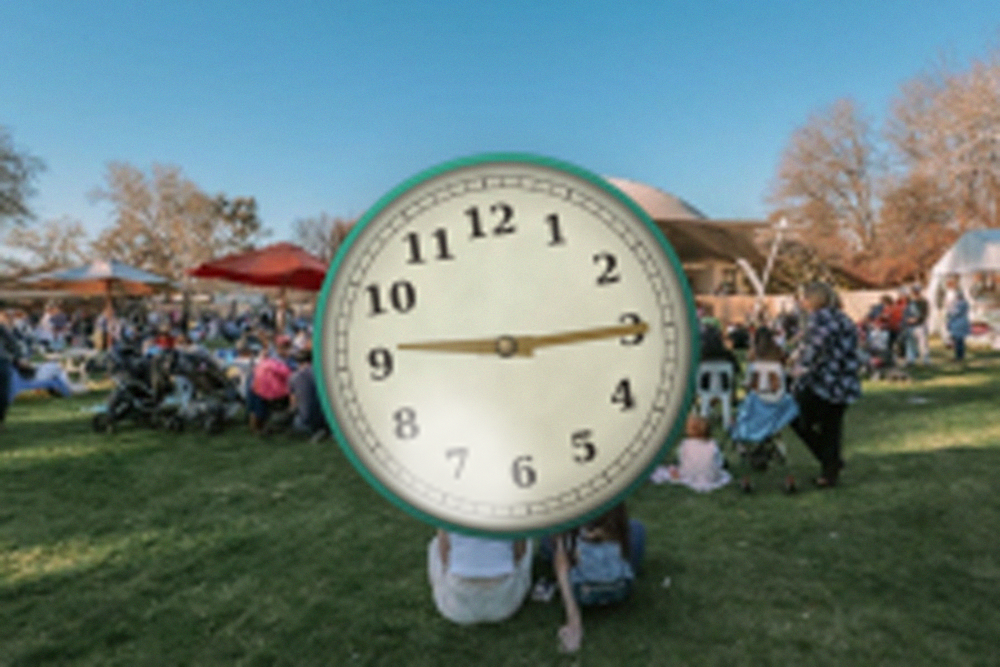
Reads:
h=9 m=15
